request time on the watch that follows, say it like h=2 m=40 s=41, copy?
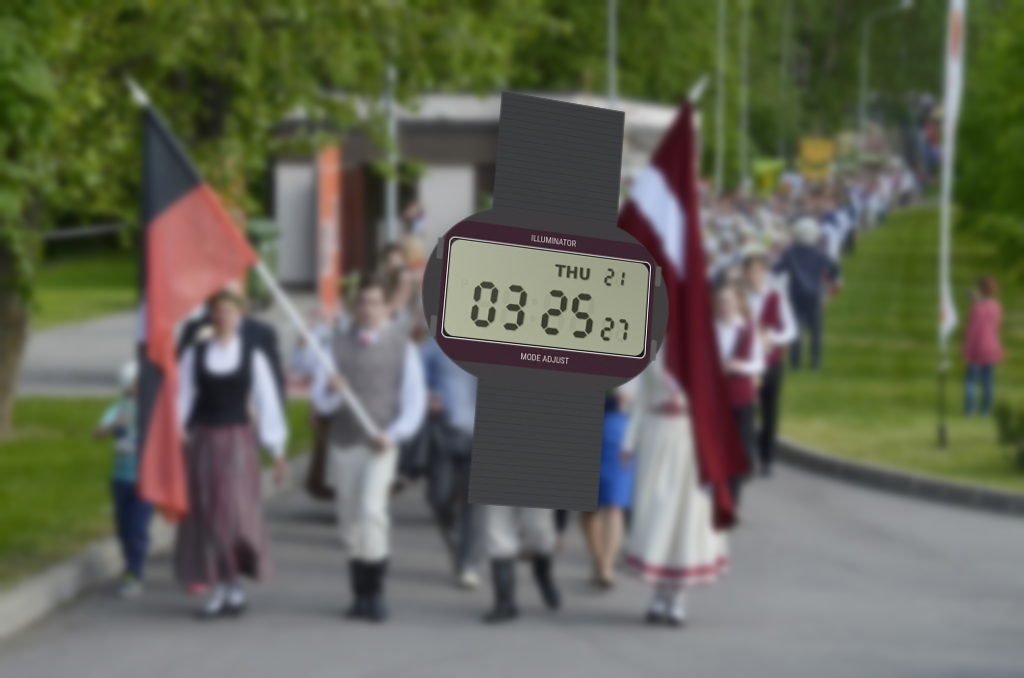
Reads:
h=3 m=25 s=27
